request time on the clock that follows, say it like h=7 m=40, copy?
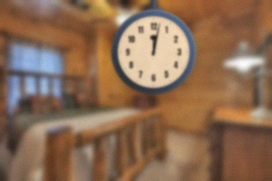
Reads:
h=12 m=2
